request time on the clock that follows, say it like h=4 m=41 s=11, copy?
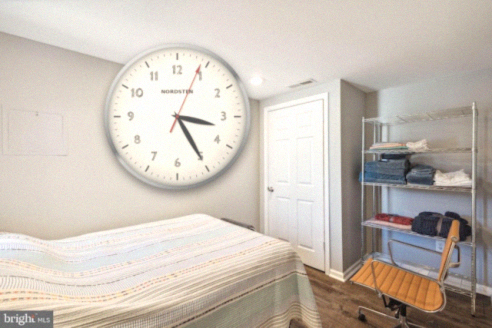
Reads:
h=3 m=25 s=4
